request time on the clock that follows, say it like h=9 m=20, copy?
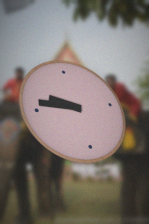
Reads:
h=9 m=47
